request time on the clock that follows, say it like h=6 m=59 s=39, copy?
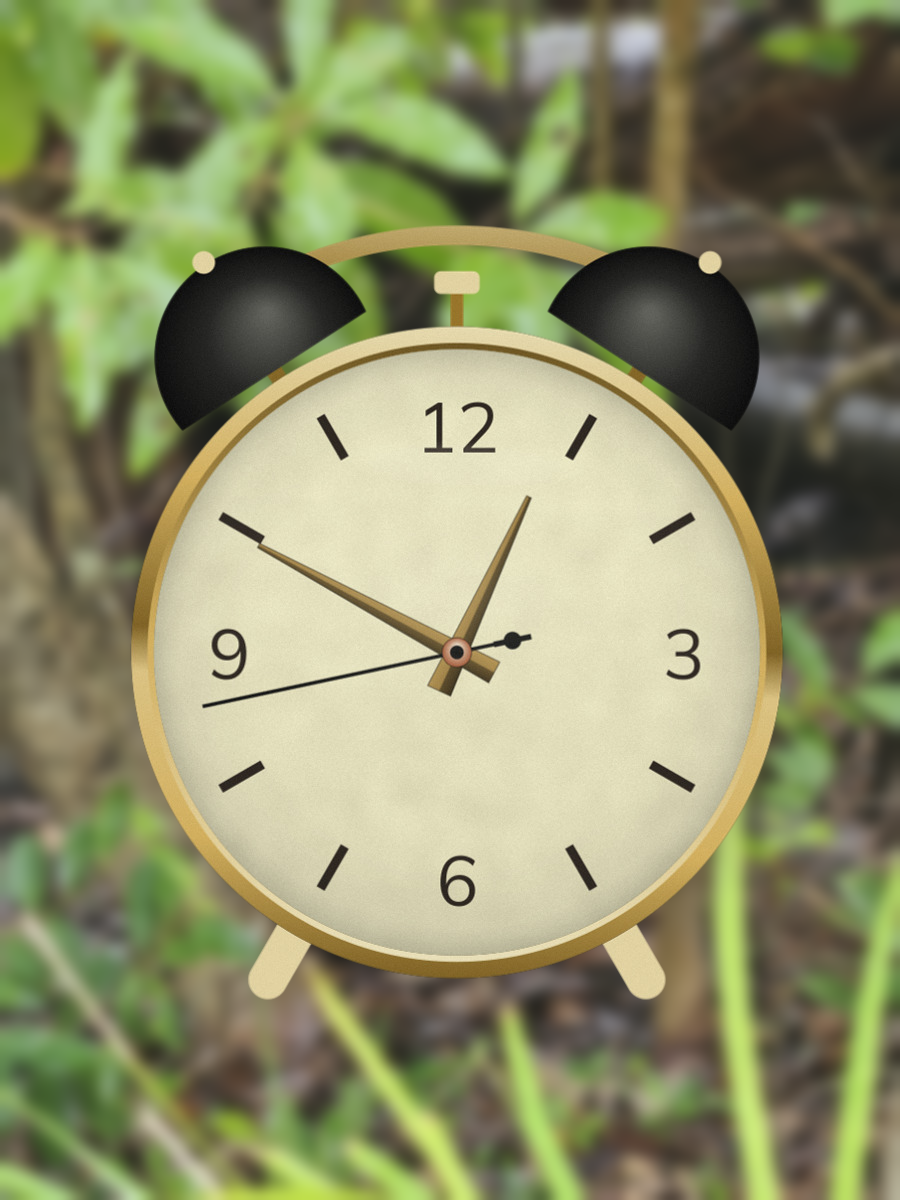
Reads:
h=12 m=49 s=43
